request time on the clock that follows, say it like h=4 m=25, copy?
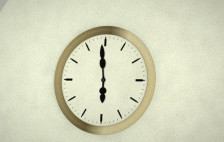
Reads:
h=5 m=59
